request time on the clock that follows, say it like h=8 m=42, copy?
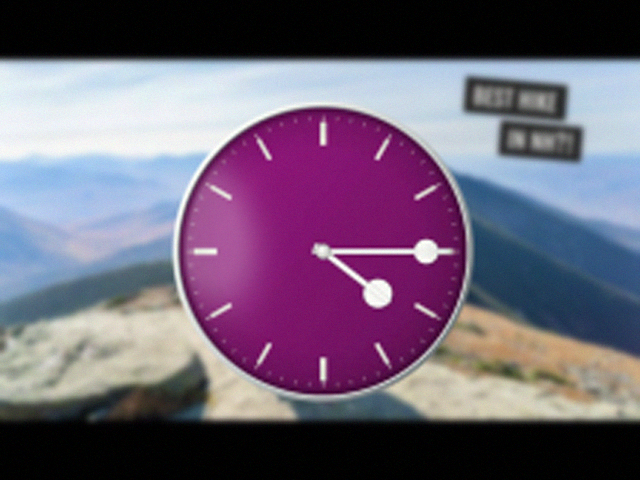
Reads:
h=4 m=15
